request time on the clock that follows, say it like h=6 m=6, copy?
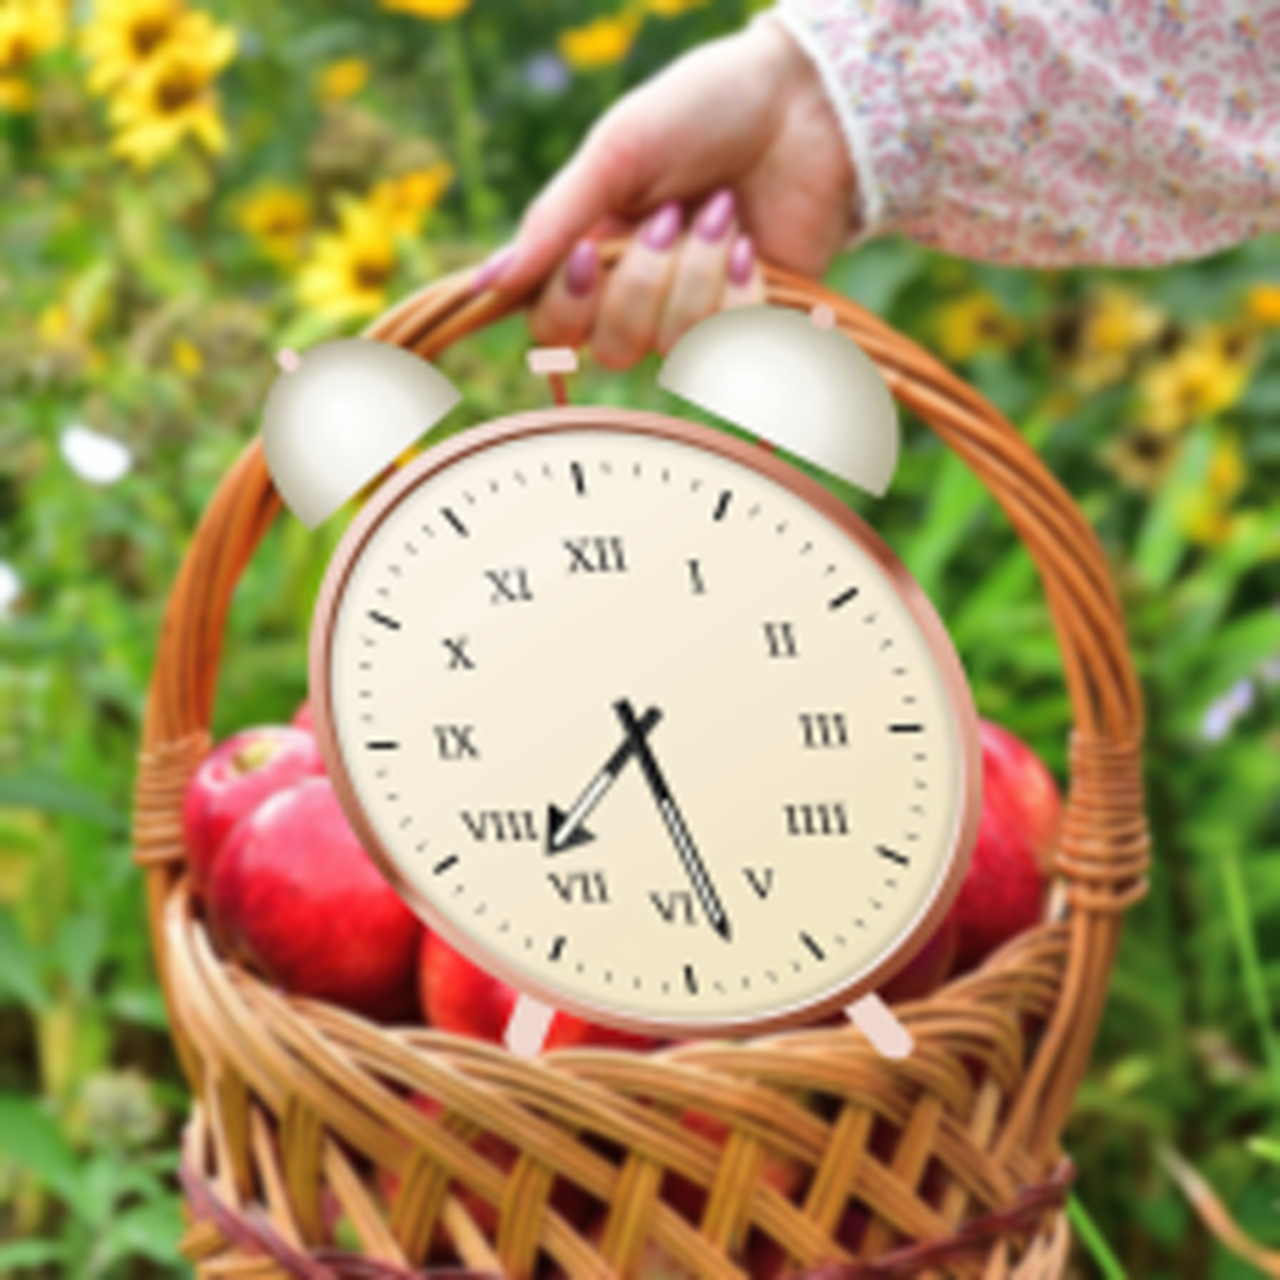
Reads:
h=7 m=28
